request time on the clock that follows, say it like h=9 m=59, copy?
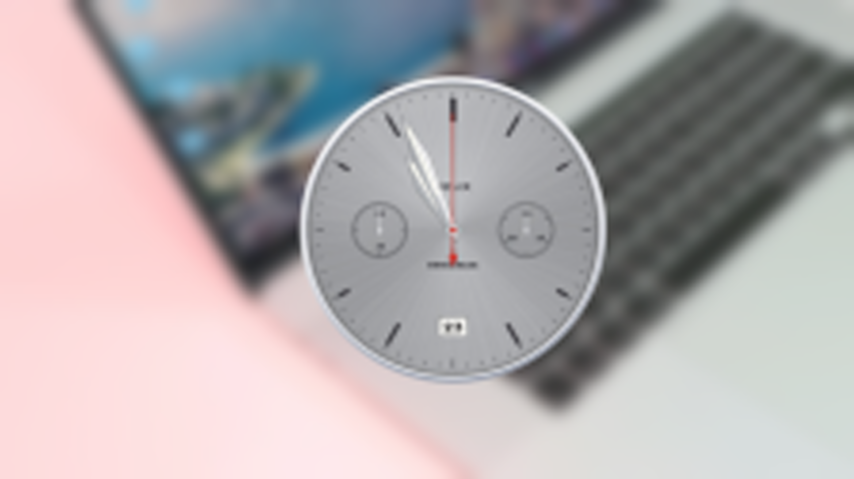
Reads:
h=10 m=56
